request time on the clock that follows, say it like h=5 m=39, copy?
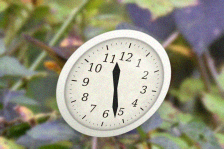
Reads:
h=11 m=27
